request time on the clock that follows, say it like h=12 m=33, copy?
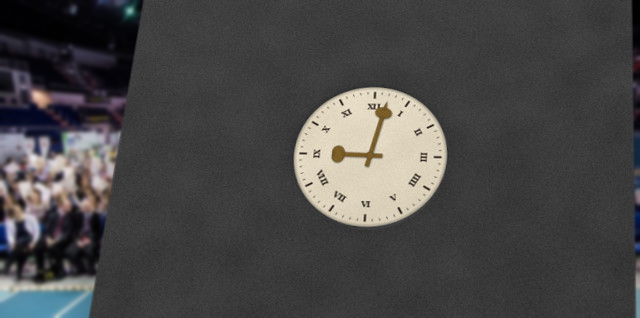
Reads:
h=9 m=2
